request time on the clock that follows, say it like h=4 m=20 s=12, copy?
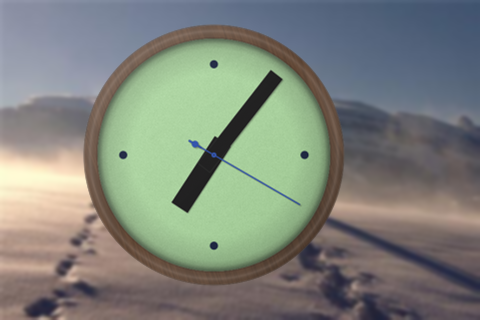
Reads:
h=7 m=6 s=20
